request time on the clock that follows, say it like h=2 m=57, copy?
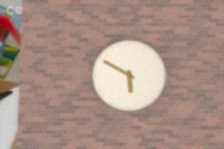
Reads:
h=5 m=50
